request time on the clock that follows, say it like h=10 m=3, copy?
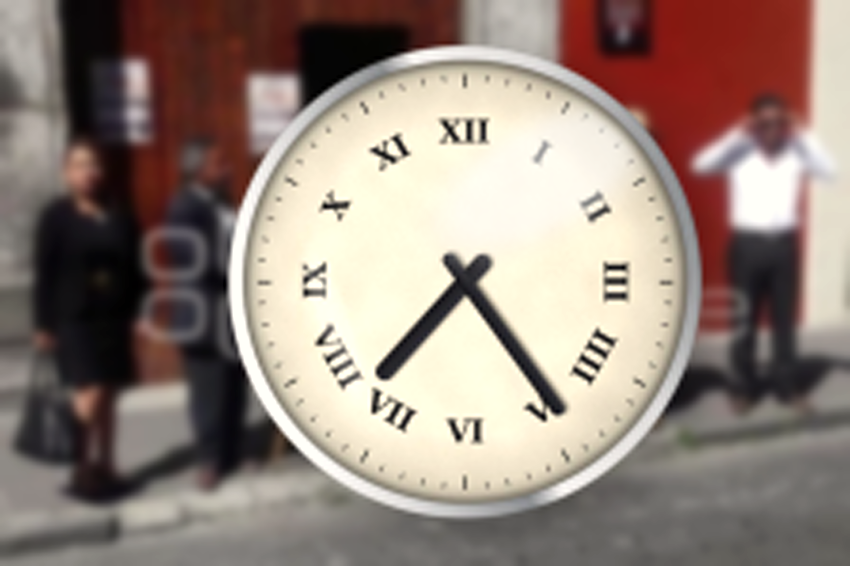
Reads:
h=7 m=24
